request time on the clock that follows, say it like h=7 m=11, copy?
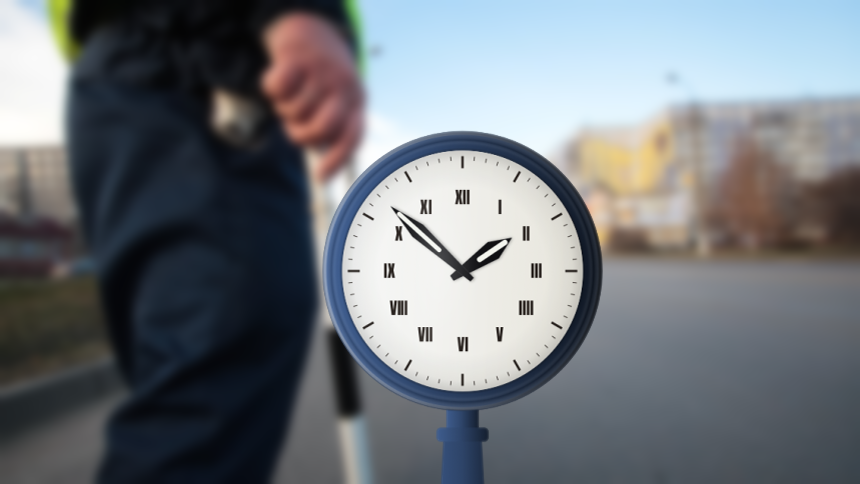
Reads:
h=1 m=52
